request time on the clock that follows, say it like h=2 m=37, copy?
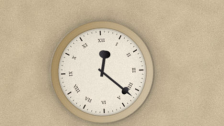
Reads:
h=12 m=22
